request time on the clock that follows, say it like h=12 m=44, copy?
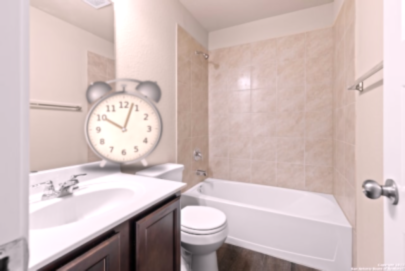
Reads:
h=10 m=3
